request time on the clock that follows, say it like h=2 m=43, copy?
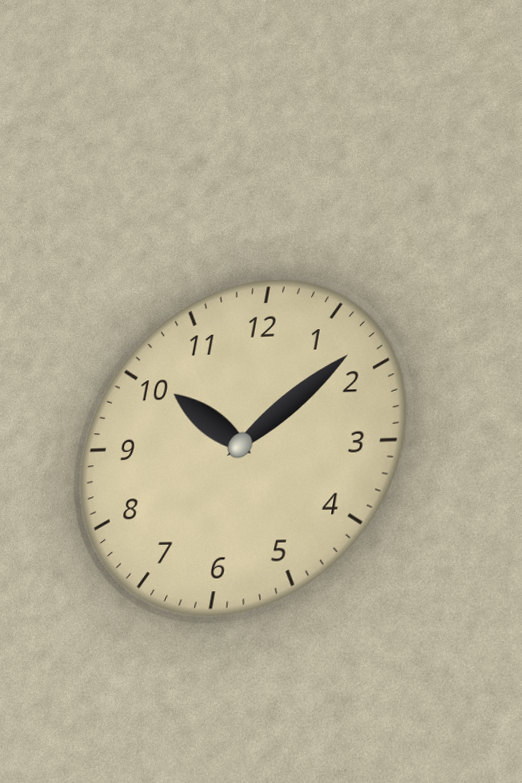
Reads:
h=10 m=8
